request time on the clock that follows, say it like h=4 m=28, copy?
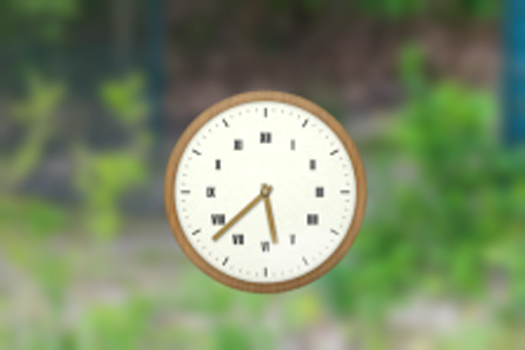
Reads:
h=5 m=38
